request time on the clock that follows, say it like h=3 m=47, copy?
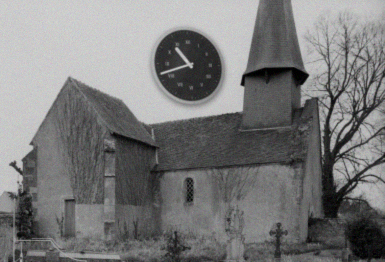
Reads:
h=10 m=42
